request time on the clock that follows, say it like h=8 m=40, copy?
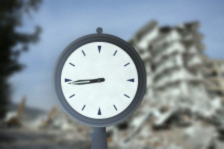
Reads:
h=8 m=44
